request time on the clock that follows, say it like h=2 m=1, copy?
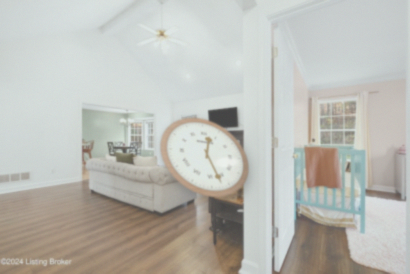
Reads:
h=12 m=27
